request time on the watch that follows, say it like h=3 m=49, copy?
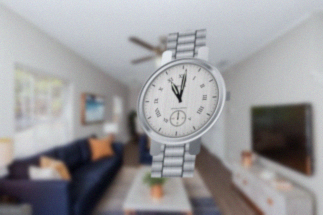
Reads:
h=11 m=1
